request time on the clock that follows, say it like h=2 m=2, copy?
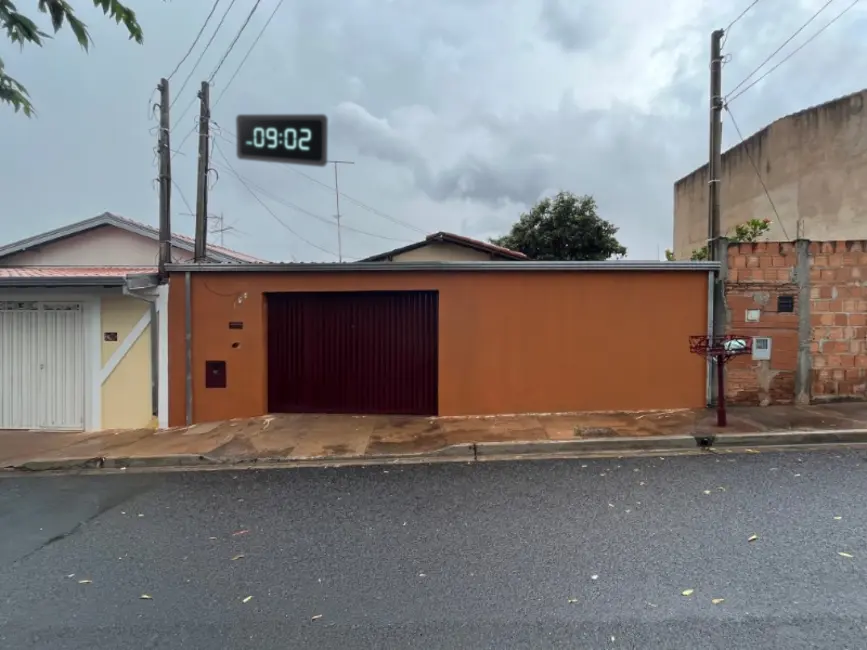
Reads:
h=9 m=2
